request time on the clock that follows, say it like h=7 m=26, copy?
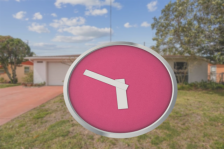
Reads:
h=5 m=49
